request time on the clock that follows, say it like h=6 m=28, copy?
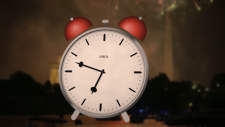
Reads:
h=6 m=48
